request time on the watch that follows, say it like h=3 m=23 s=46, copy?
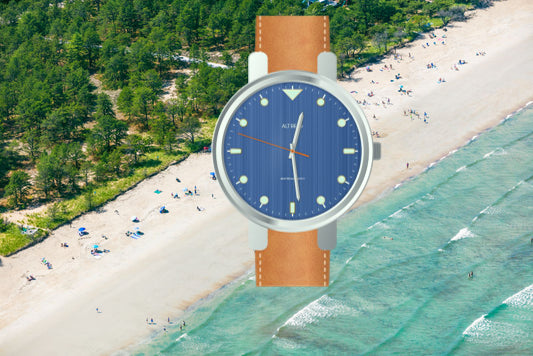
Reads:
h=12 m=28 s=48
